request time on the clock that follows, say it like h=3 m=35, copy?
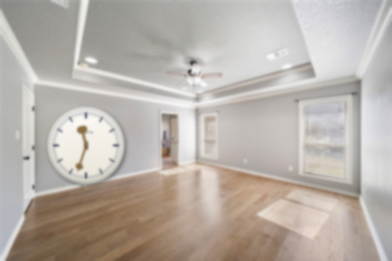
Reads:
h=11 m=33
